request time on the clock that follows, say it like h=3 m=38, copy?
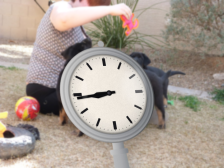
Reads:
h=8 m=44
